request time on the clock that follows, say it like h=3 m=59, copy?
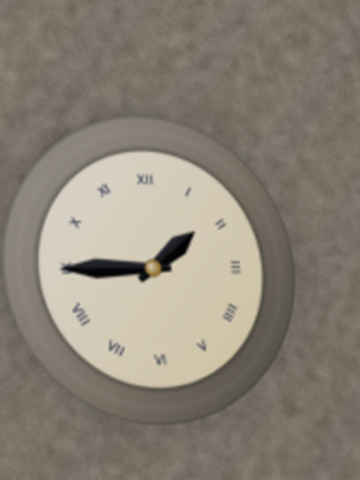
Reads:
h=1 m=45
